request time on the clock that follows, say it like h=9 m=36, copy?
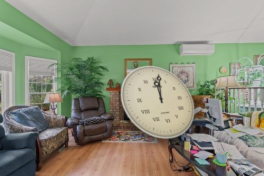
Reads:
h=12 m=2
